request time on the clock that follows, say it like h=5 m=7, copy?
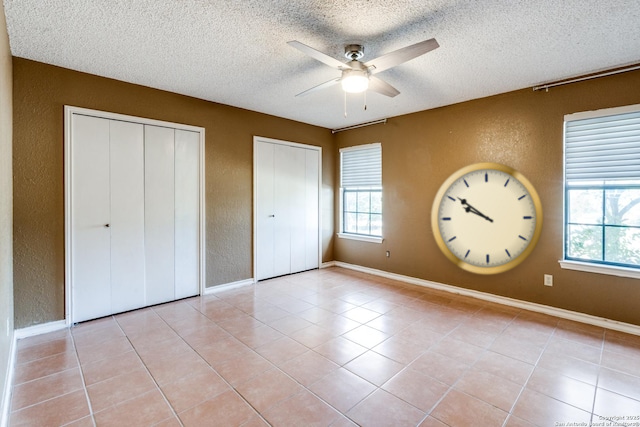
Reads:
h=9 m=51
